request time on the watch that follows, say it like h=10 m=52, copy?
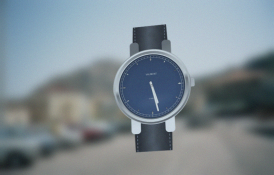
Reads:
h=5 m=28
